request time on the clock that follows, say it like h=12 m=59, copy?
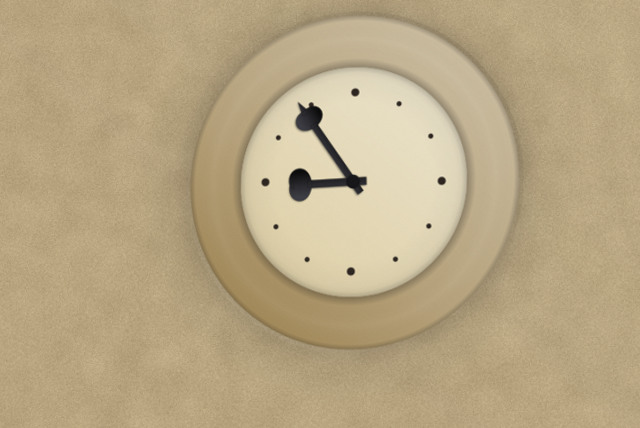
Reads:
h=8 m=54
